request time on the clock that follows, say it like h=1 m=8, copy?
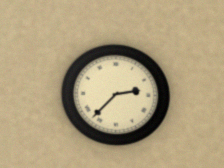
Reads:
h=2 m=37
